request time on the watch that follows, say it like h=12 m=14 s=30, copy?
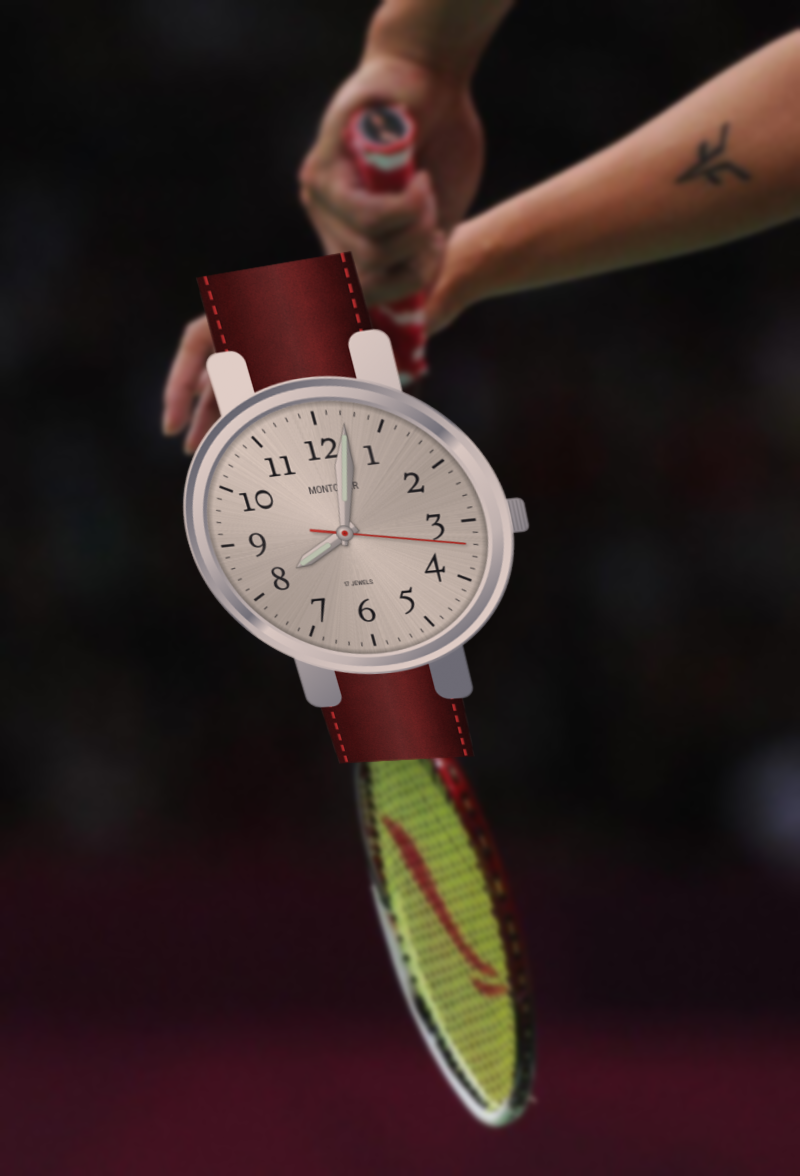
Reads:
h=8 m=2 s=17
